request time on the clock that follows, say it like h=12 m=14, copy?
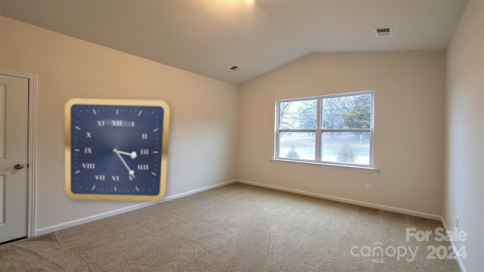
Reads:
h=3 m=24
